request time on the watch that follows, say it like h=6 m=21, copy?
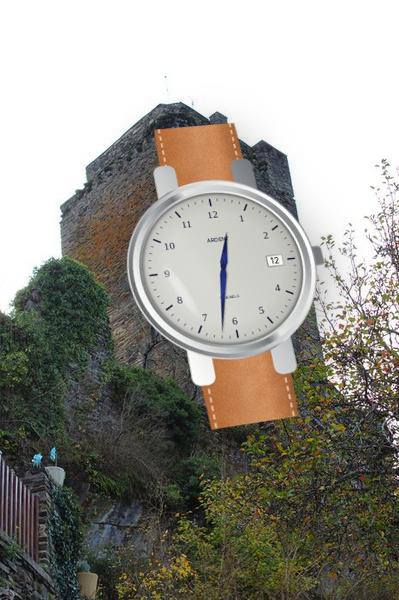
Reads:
h=12 m=32
